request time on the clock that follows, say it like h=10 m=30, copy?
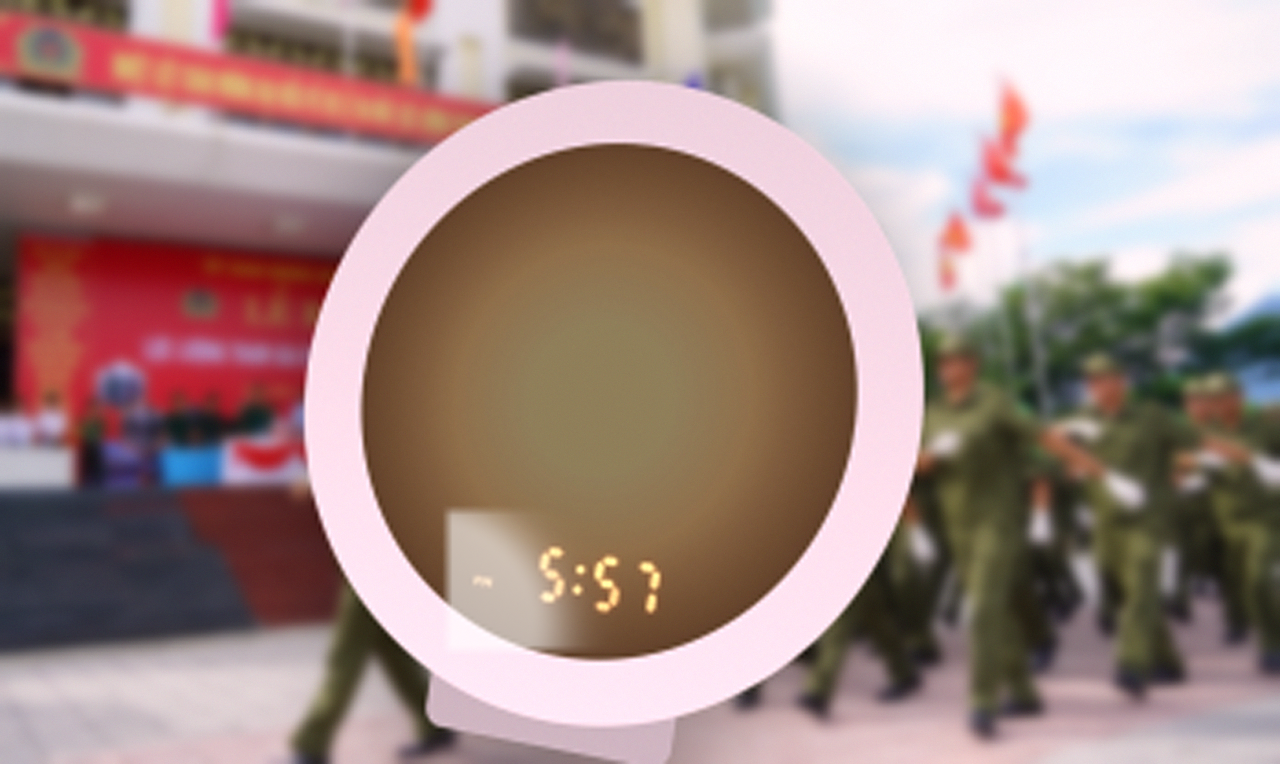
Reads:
h=5 m=57
